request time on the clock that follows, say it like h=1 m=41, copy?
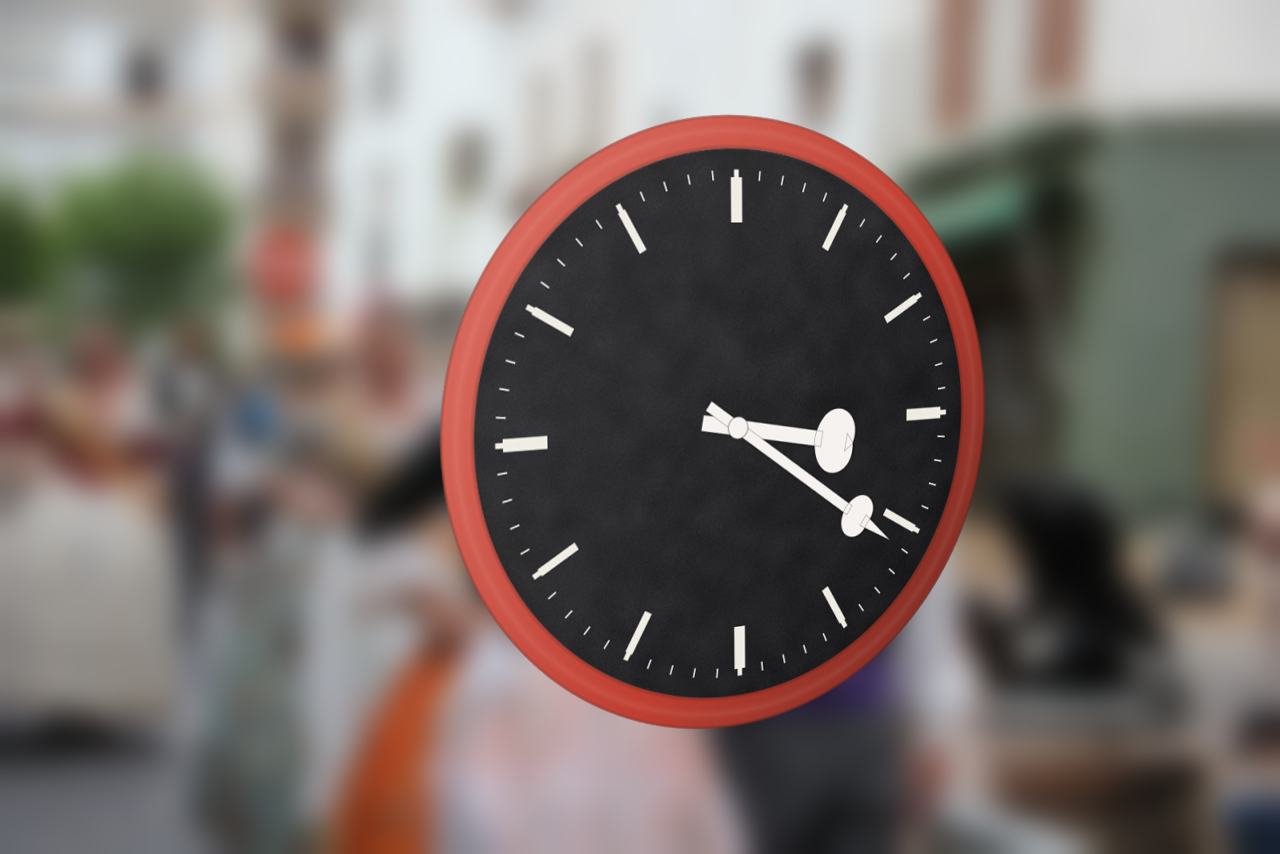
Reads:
h=3 m=21
